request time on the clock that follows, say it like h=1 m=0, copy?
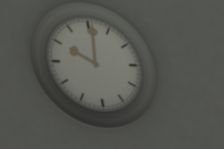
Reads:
h=10 m=1
